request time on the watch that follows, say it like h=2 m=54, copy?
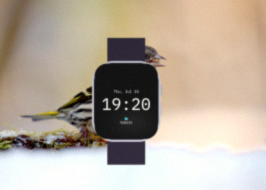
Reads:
h=19 m=20
